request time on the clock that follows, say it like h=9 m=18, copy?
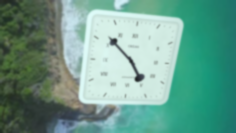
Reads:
h=4 m=52
